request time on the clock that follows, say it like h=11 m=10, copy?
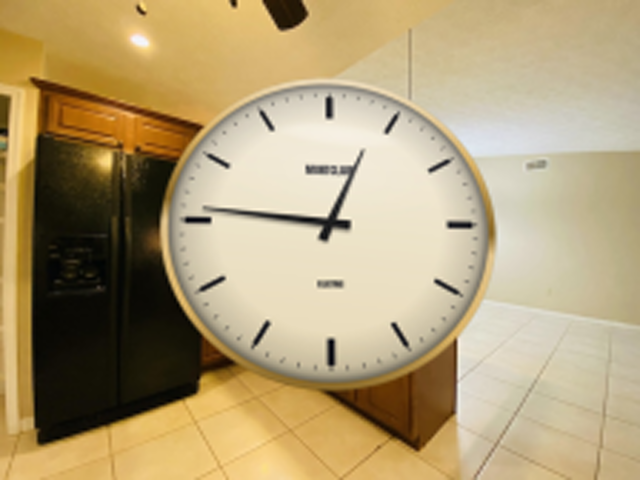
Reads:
h=12 m=46
